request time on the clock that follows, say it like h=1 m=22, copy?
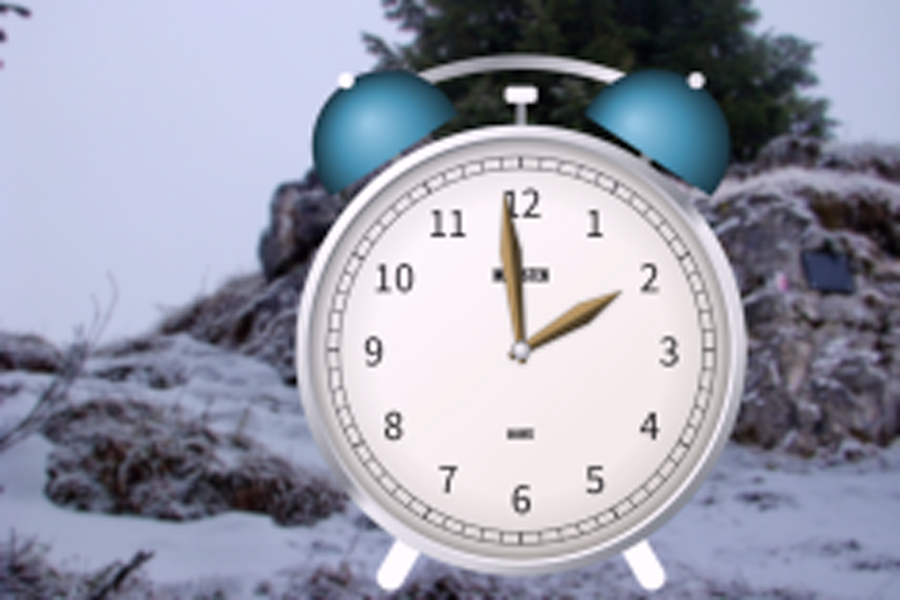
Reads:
h=1 m=59
